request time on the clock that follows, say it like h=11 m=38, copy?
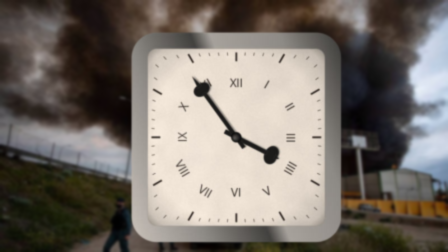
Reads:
h=3 m=54
